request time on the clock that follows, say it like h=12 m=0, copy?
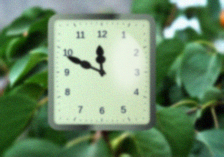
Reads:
h=11 m=49
